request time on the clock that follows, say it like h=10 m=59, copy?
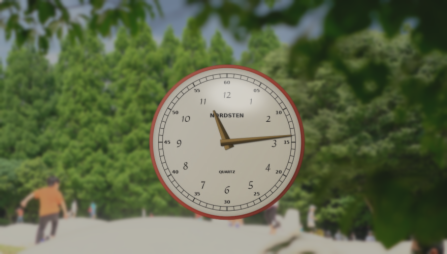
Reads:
h=11 m=14
